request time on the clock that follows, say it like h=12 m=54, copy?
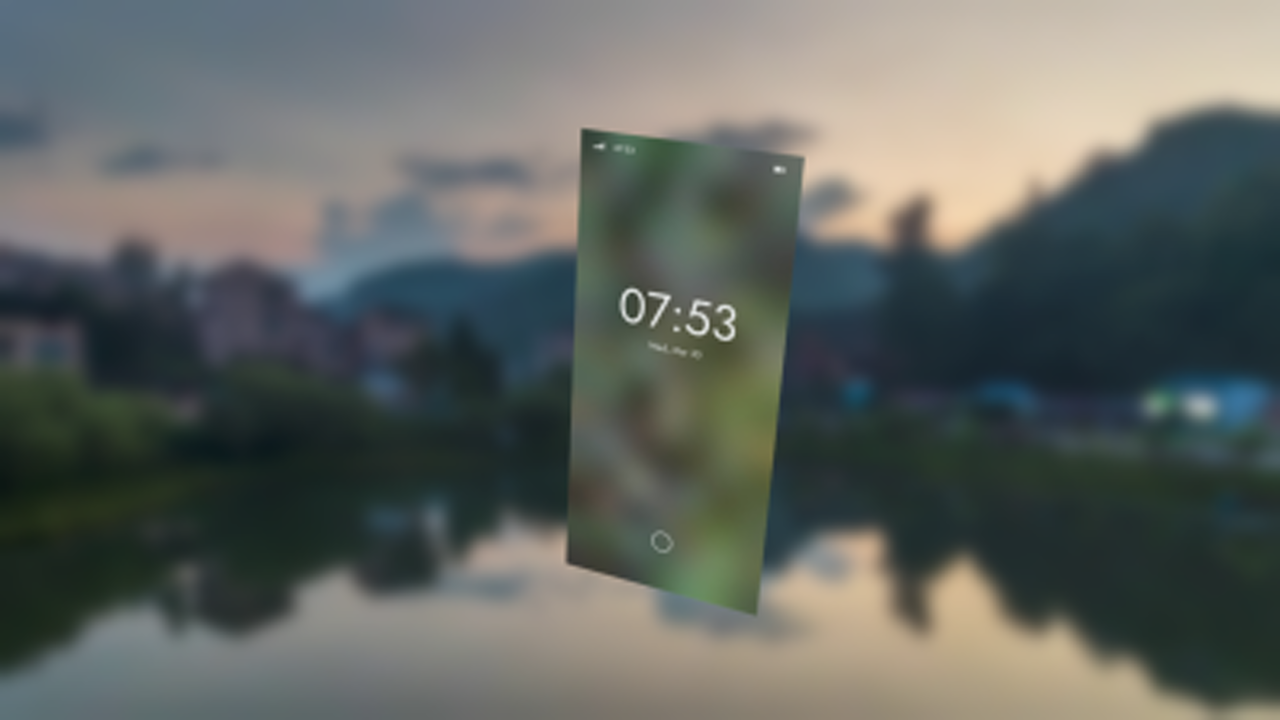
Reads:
h=7 m=53
